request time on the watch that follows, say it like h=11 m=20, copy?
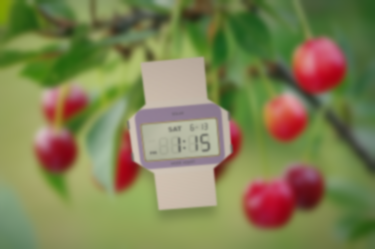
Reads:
h=1 m=15
